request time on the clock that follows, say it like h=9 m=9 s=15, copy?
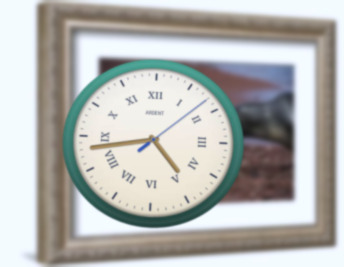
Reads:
h=4 m=43 s=8
